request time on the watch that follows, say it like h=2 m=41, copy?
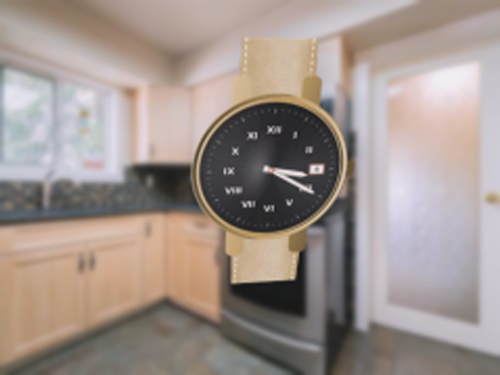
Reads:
h=3 m=20
